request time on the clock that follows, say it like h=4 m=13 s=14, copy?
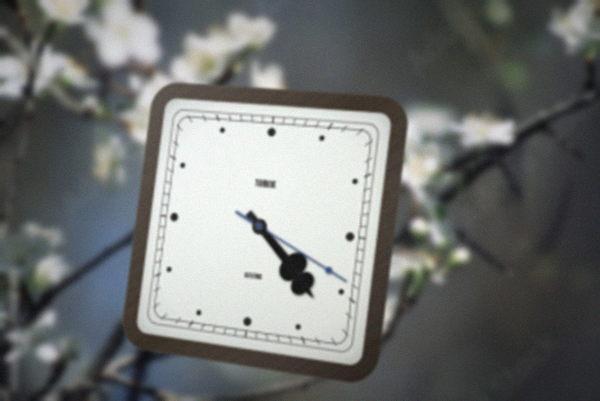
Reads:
h=4 m=22 s=19
